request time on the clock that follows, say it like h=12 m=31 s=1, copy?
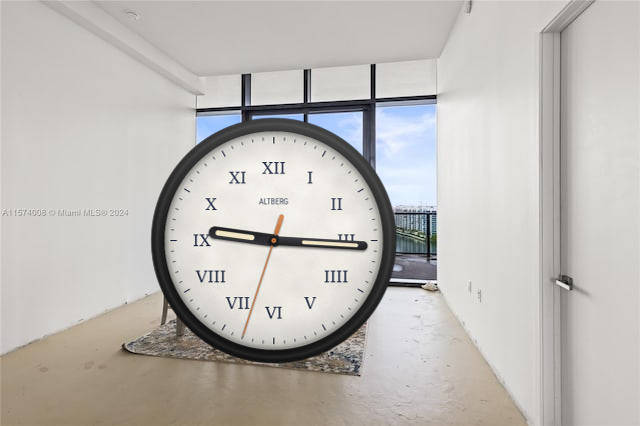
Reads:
h=9 m=15 s=33
